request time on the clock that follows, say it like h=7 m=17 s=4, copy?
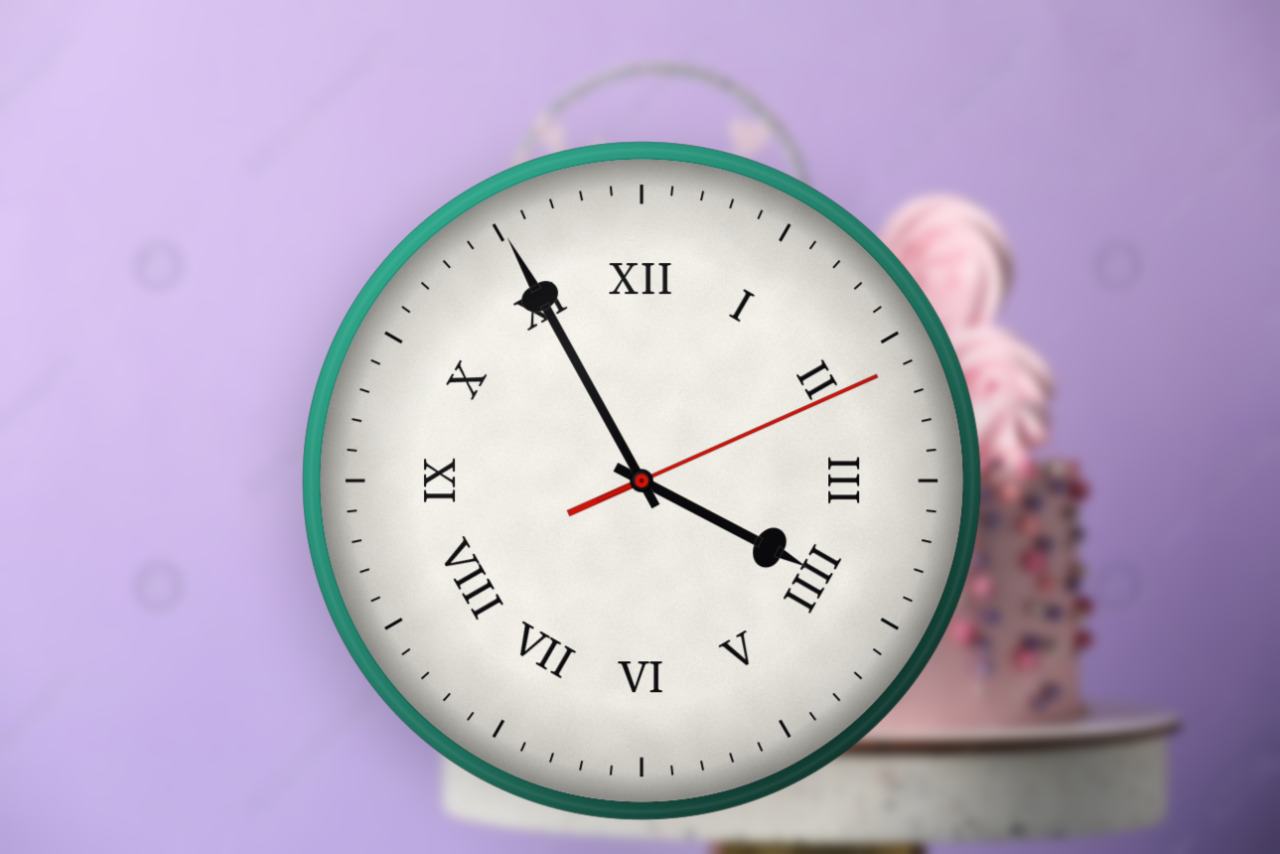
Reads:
h=3 m=55 s=11
